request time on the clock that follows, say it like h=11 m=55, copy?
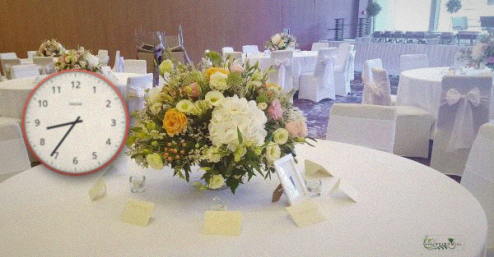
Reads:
h=8 m=36
